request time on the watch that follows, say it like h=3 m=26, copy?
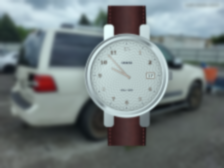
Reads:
h=9 m=53
